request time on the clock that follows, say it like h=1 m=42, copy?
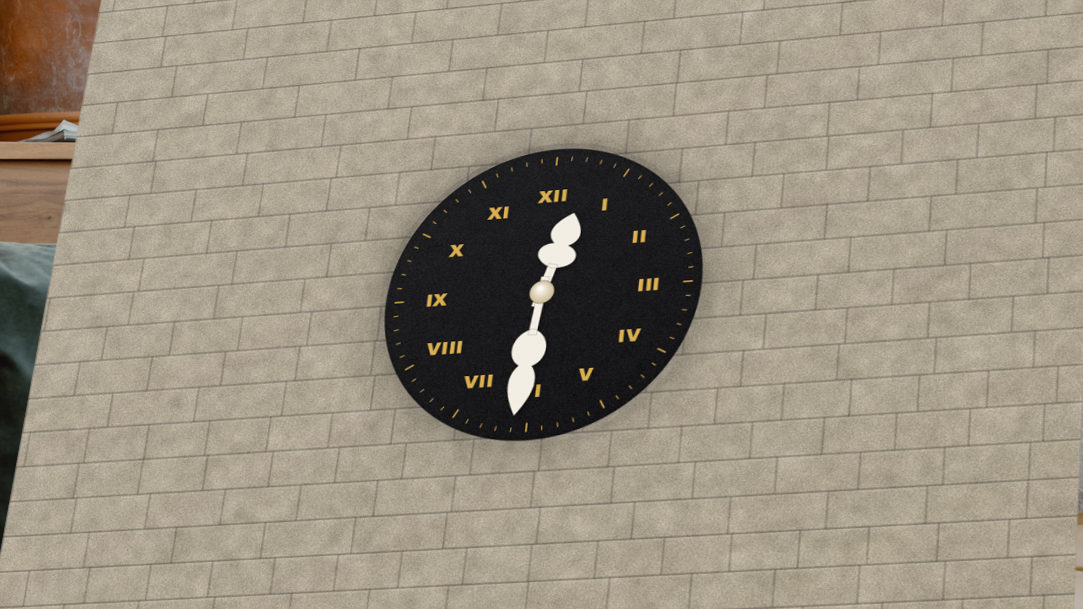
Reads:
h=12 m=31
